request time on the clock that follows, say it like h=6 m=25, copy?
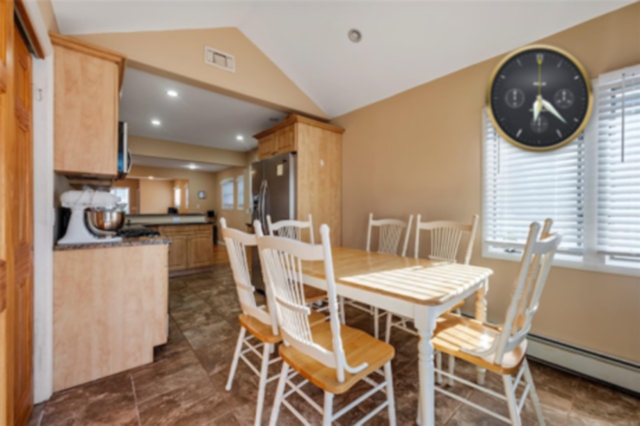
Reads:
h=6 m=22
